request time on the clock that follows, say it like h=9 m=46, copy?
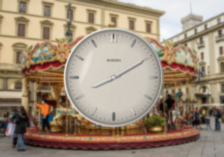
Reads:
h=8 m=10
